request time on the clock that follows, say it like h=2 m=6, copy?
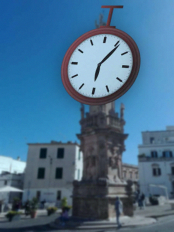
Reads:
h=6 m=6
